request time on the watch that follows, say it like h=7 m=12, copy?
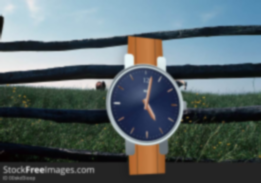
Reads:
h=5 m=2
